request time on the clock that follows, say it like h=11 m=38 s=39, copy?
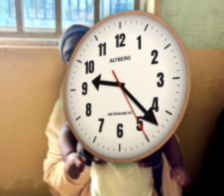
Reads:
h=9 m=22 s=25
